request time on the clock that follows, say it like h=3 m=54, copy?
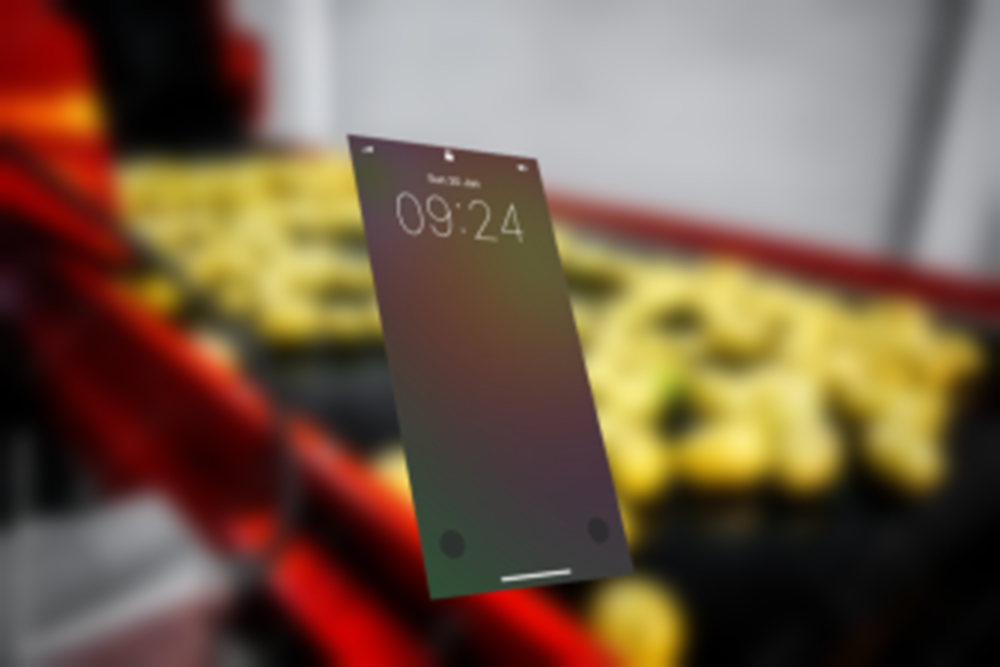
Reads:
h=9 m=24
